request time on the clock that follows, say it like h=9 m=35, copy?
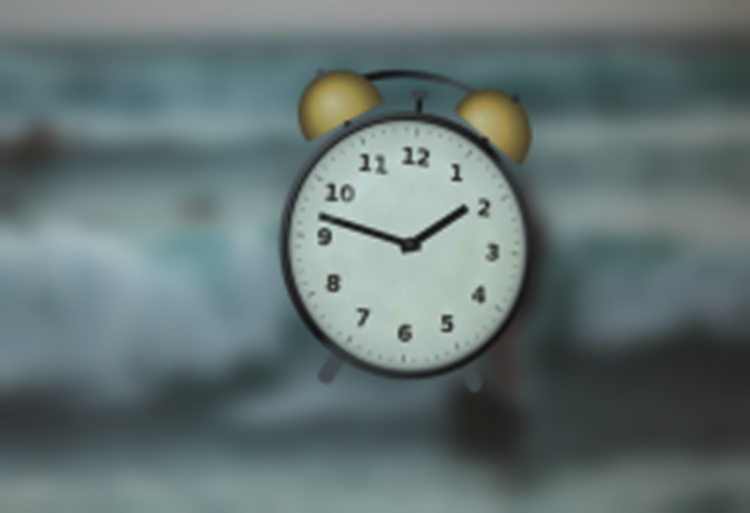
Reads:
h=1 m=47
